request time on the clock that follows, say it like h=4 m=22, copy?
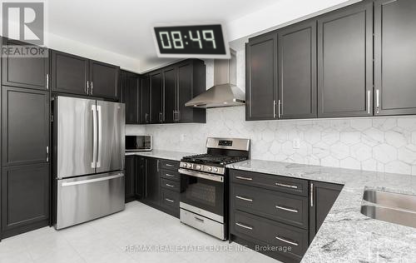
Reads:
h=8 m=49
